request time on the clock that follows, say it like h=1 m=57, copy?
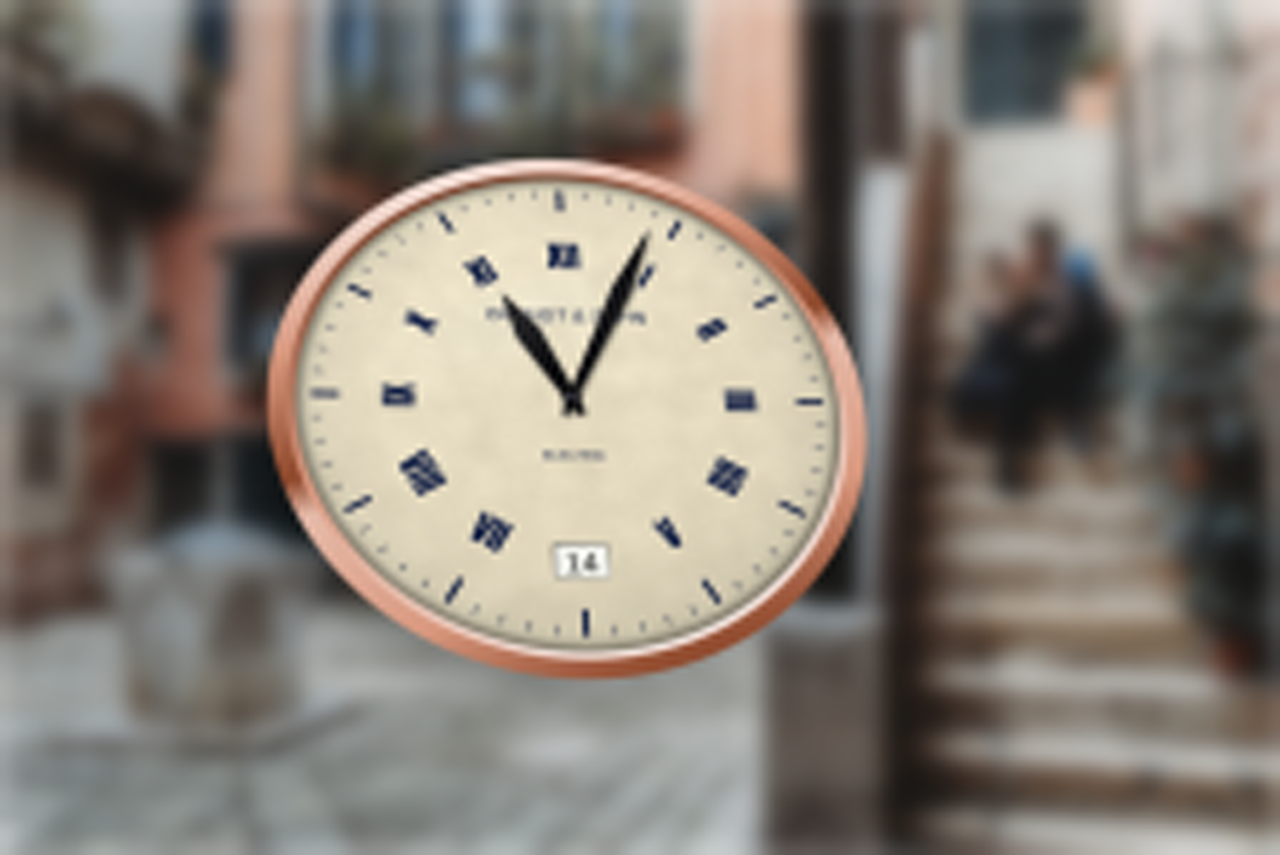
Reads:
h=11 m=4
